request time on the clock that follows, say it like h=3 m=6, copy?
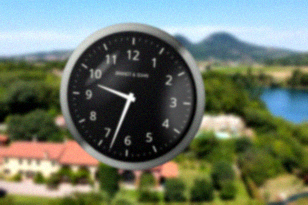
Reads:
h=9 m=33
